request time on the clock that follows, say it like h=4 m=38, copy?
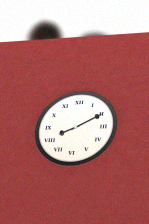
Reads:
h=8 m=10
